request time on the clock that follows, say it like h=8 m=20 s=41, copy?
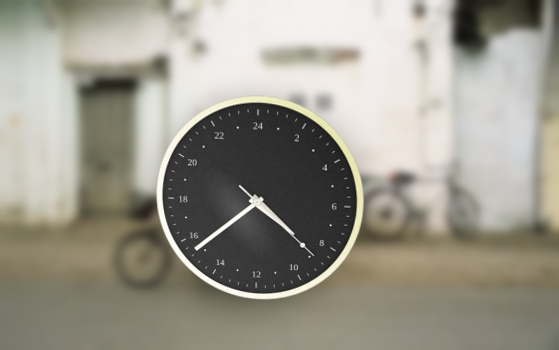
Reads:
h=8 m=38 s=22
